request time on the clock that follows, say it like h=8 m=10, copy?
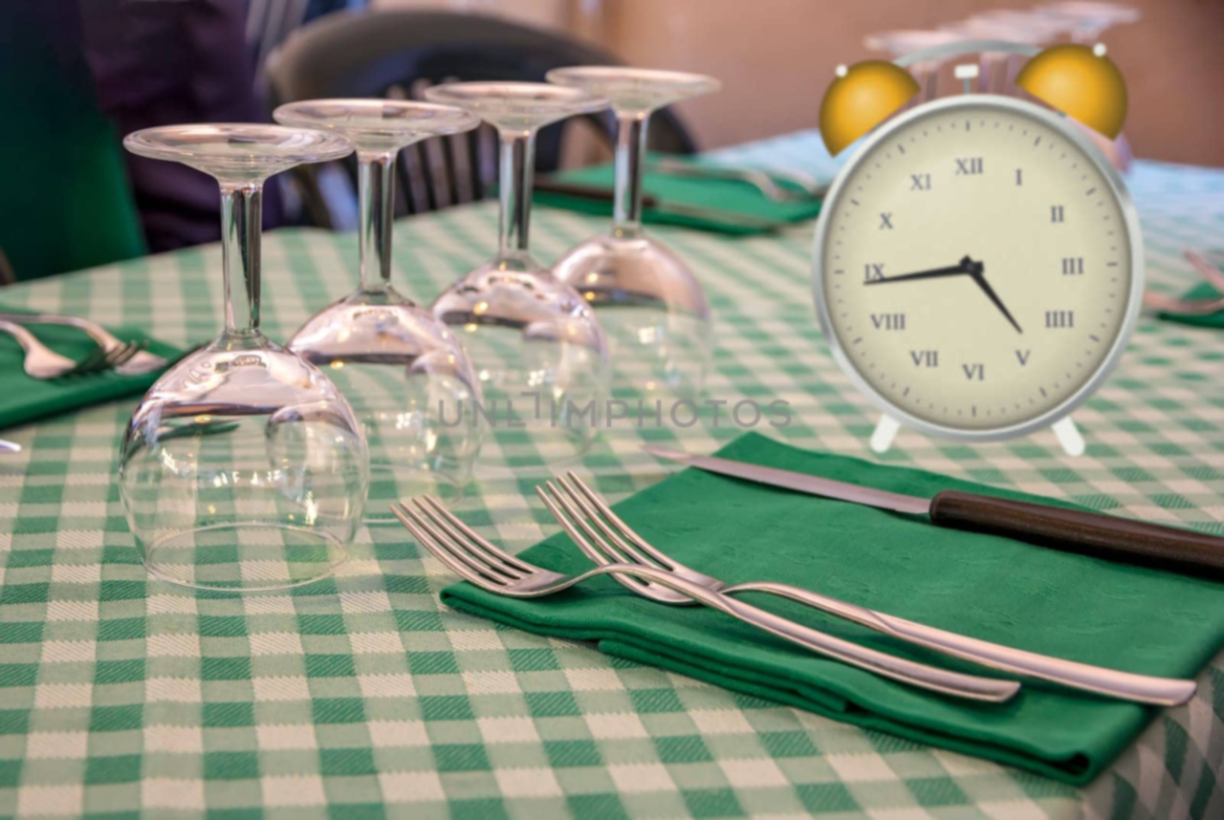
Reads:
h=4 m=44
